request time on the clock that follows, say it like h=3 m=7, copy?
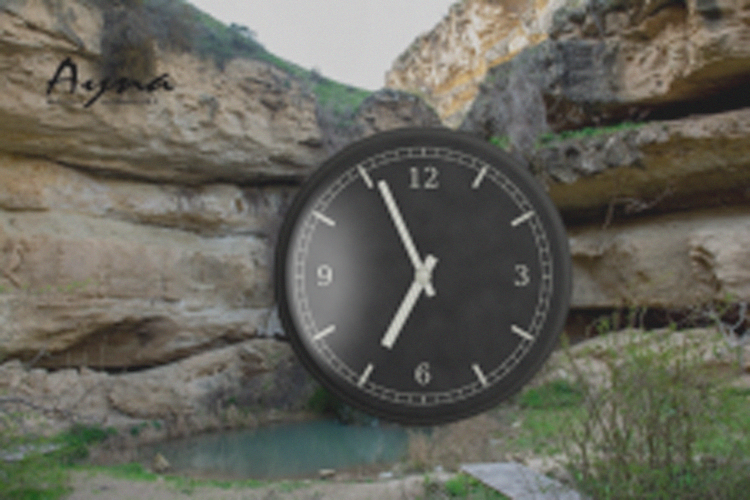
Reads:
h=6 m=56
